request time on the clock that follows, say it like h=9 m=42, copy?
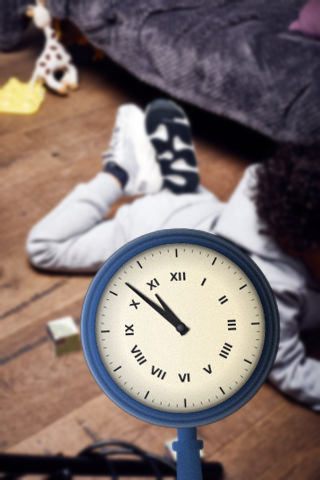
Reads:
h=10 m=52
